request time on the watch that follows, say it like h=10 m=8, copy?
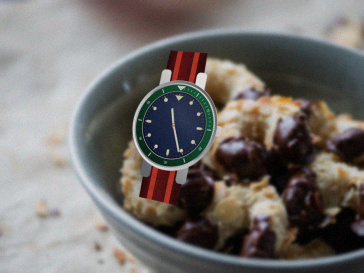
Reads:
h=11 m=26
